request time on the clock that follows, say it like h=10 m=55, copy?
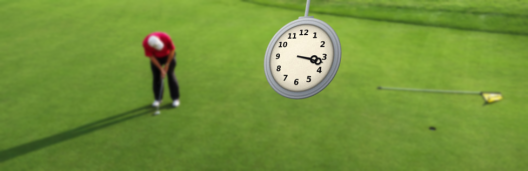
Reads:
h=3 m=17
